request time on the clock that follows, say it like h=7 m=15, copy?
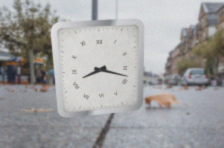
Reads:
h=8 m=18
